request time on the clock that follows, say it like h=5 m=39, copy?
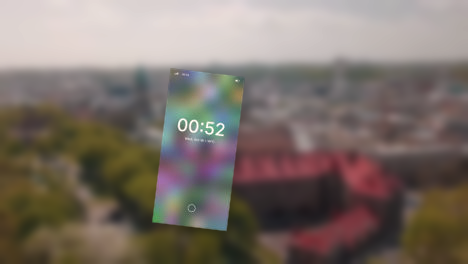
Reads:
h=0 m=52
